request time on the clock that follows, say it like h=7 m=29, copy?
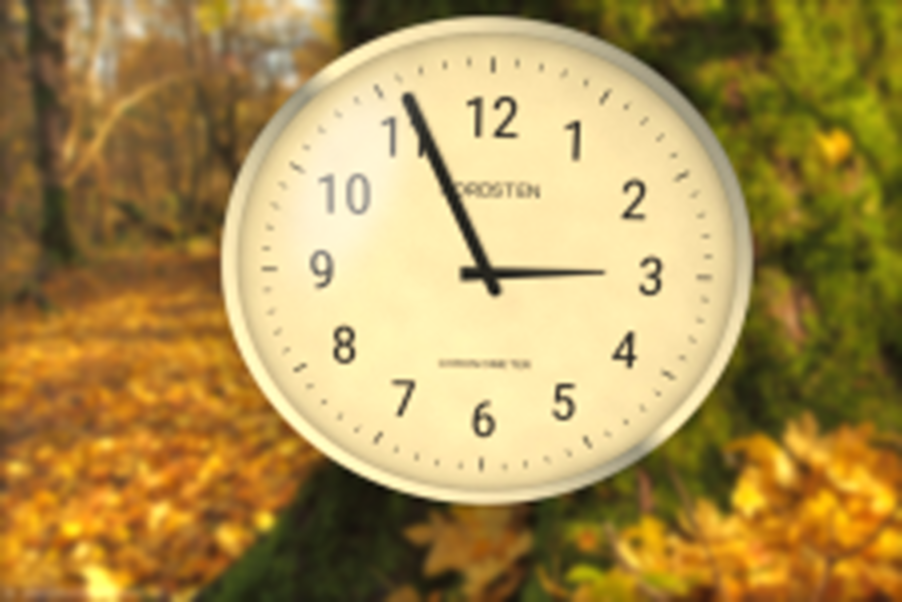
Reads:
h=2 m=56
